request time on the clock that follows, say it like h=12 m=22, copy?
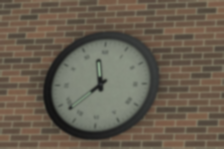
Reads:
h=11 m=38
